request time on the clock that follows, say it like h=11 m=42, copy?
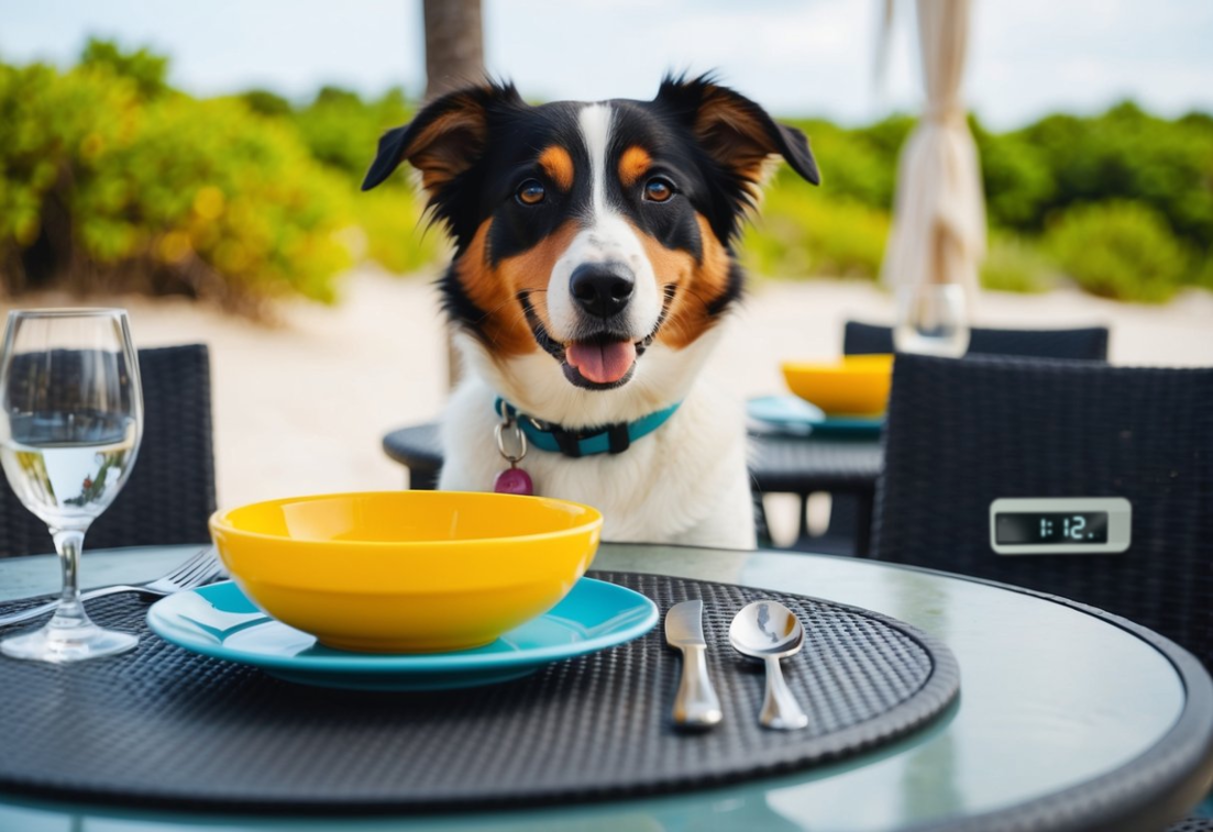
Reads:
h=1 m=12
